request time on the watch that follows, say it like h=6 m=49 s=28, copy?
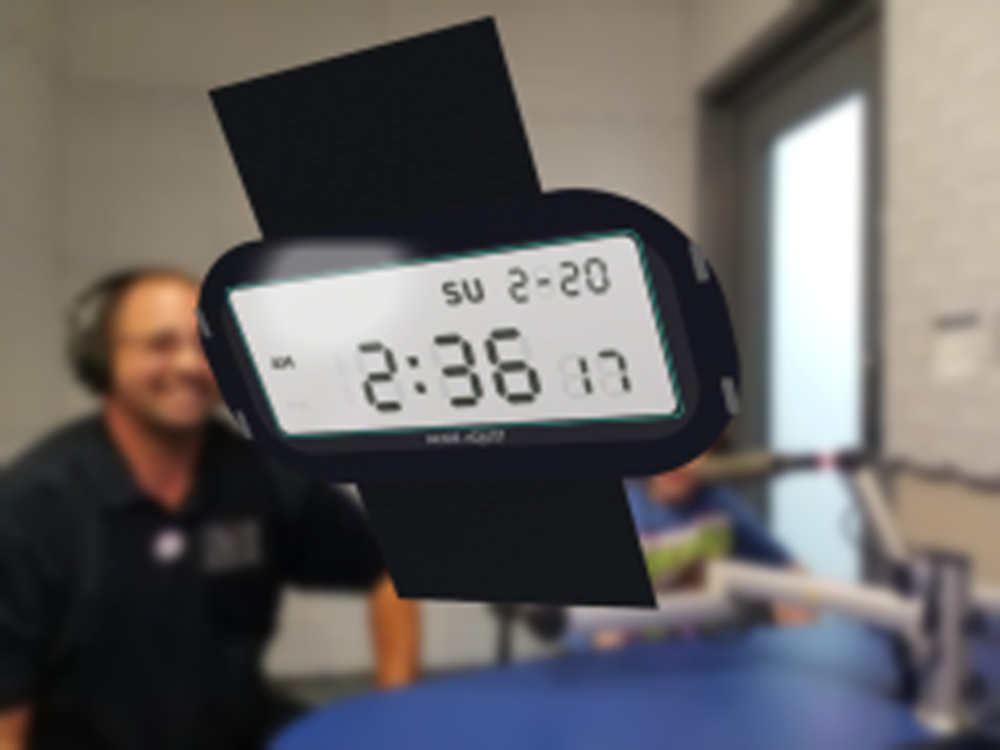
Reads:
h=2 m=36 s=17
